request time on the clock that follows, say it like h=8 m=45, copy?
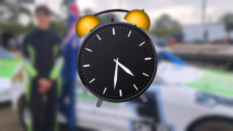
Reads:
h=4 m=32
